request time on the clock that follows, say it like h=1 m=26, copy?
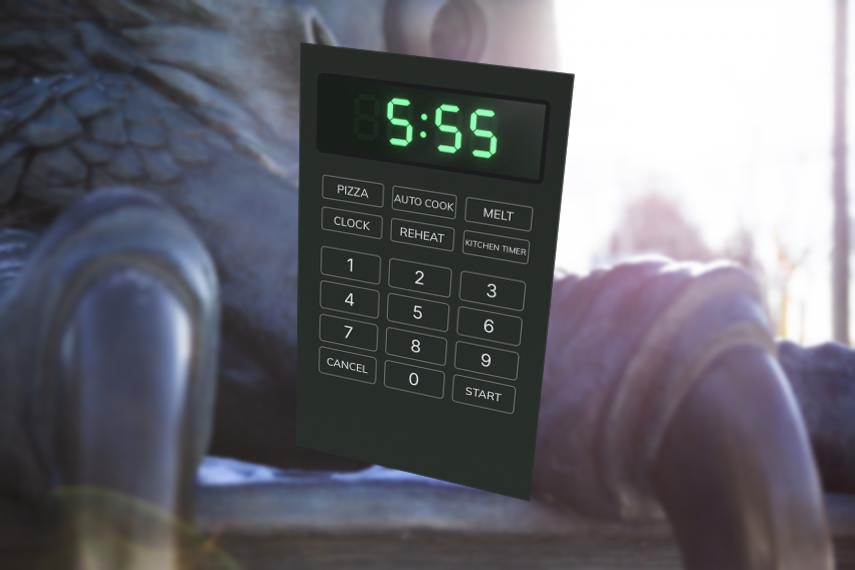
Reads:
h=5 m=55
